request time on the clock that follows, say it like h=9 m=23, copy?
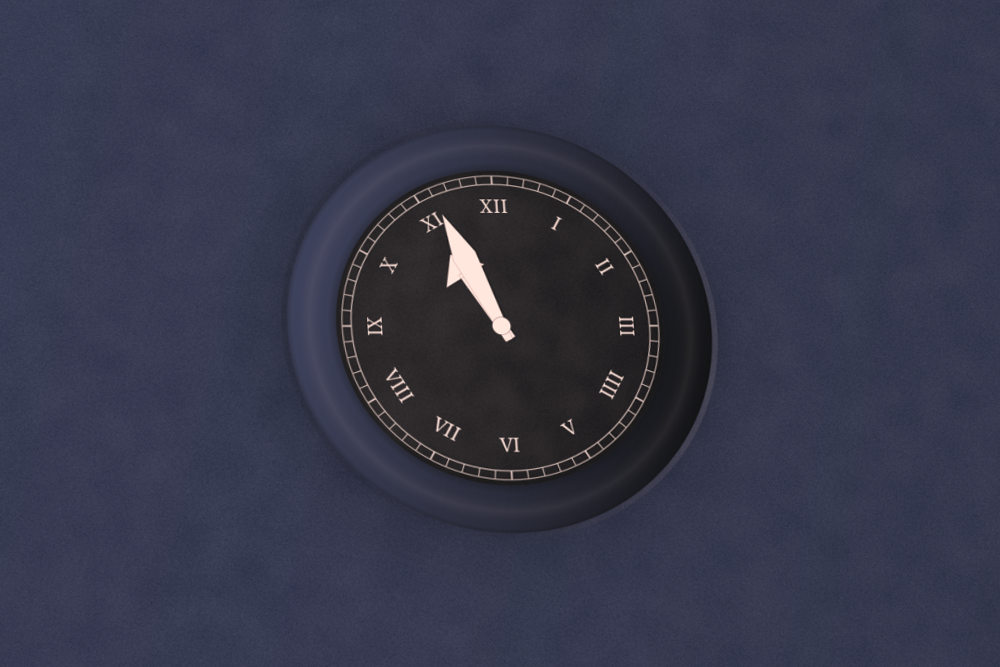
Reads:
h=10 m=56
